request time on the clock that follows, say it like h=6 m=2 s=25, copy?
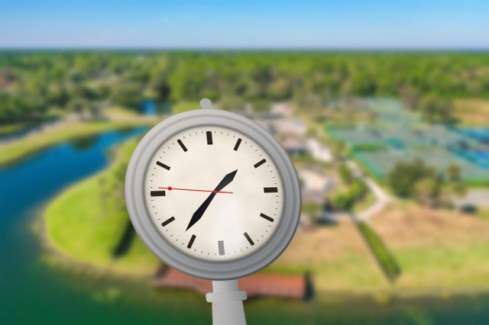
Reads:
h=1 m=36 s=46
